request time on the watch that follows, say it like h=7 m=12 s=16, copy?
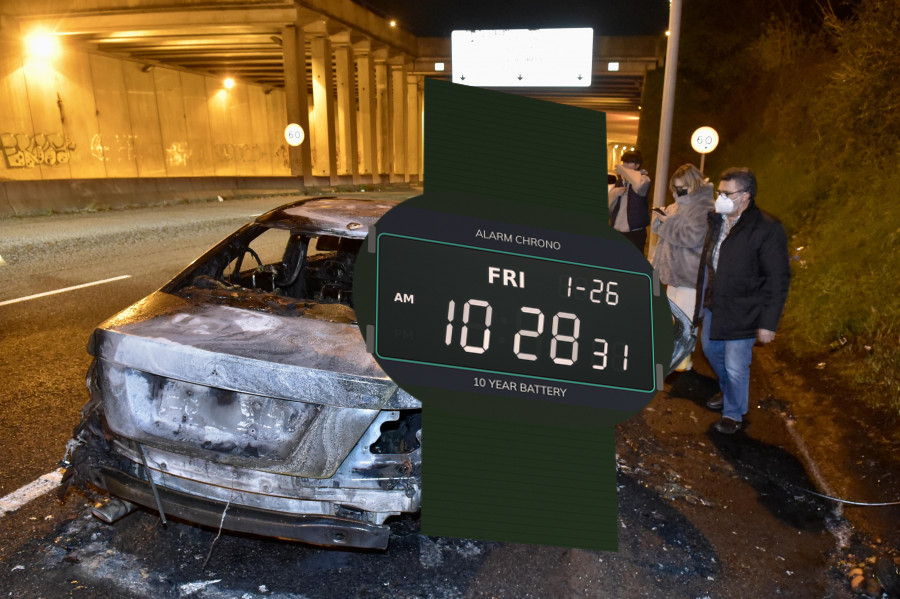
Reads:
h=10 m=28 s=31
